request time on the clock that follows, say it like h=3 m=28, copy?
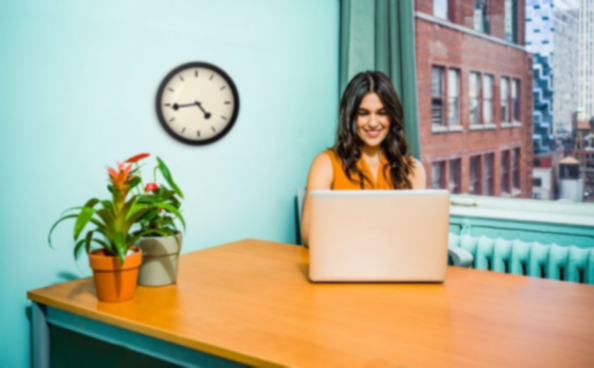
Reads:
h=4 m=44
